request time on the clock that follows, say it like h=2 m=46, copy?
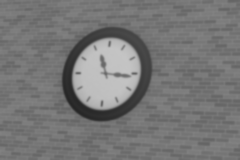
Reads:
h=11 m=16
